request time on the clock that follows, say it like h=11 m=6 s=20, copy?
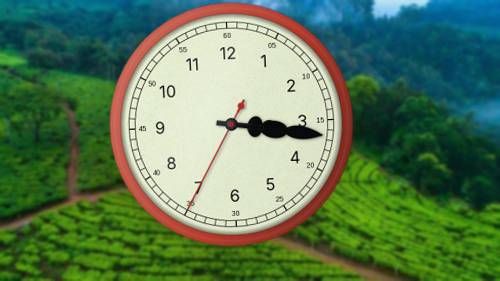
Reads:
h=3 m=16 s=35
